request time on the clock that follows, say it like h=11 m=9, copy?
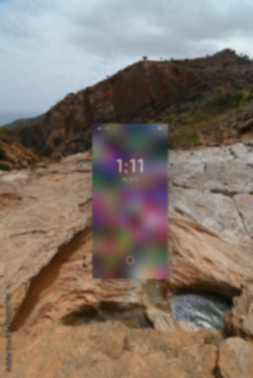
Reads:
h=1 m=11
